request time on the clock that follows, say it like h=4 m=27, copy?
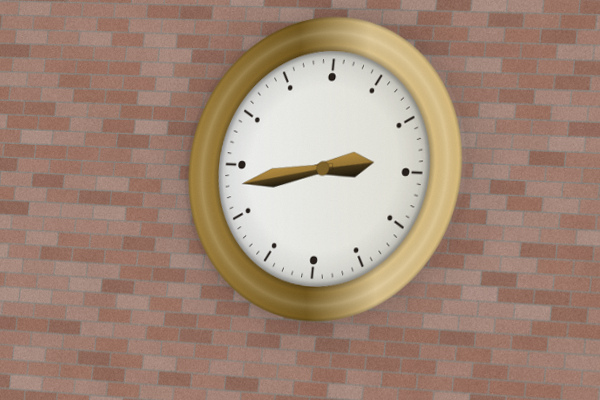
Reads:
h=2 m=43
